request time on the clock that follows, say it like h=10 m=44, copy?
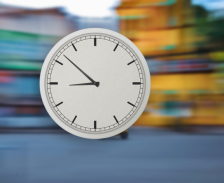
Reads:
h=8 m=52
